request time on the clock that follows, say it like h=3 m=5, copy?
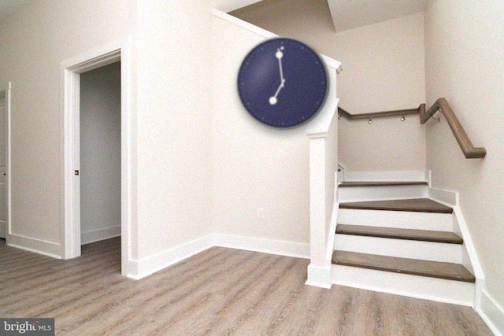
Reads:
h=6 m=59
